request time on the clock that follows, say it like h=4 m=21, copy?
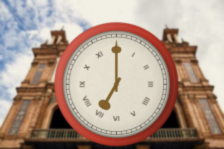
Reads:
h=7 m=0
